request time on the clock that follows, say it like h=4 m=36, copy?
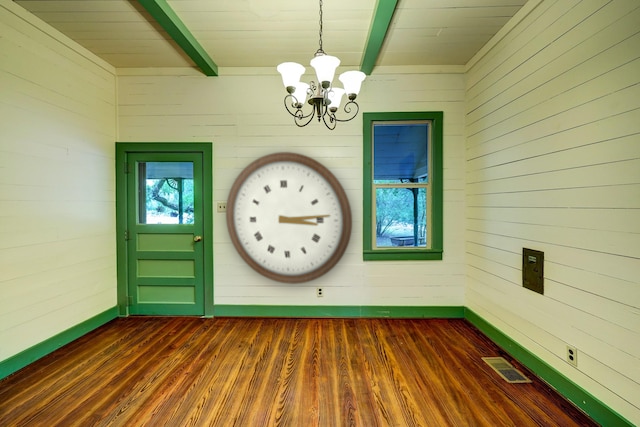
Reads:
h=3 m=14
